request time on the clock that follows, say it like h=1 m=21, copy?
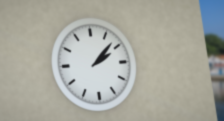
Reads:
h=2 m=8
